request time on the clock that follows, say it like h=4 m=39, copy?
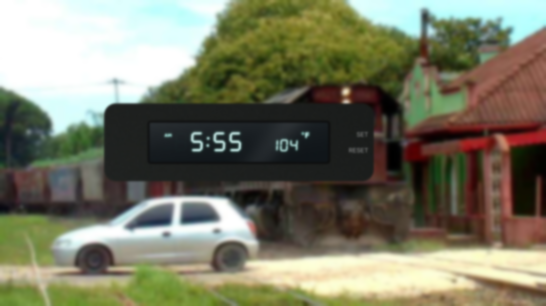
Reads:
h=5 m=55
